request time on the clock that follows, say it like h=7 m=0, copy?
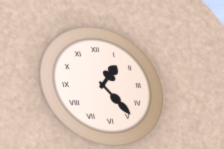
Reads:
h=1 m=24
